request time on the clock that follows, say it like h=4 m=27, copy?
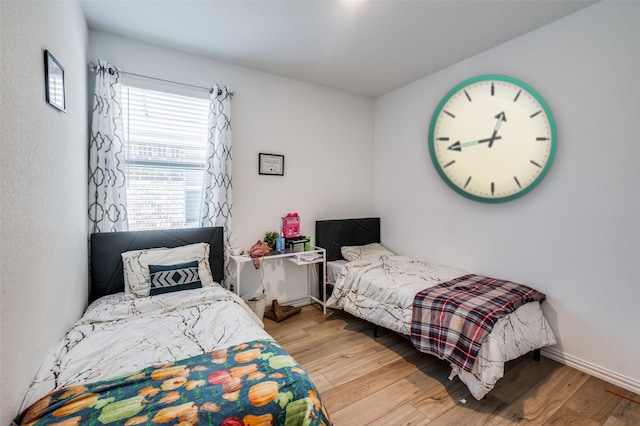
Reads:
h=12 m=43
